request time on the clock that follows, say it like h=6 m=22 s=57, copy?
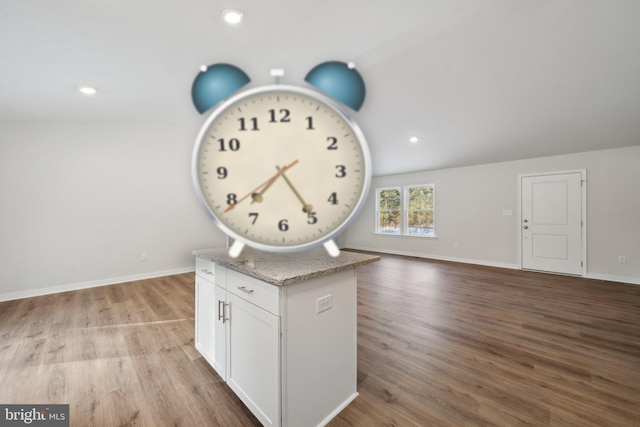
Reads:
h=7 m=24 s=39
